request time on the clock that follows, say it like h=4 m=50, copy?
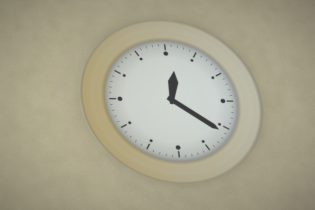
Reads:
h=12 m=21
